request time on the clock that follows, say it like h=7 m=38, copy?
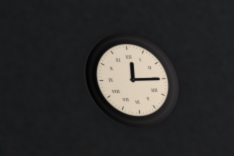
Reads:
h=12 m=15
